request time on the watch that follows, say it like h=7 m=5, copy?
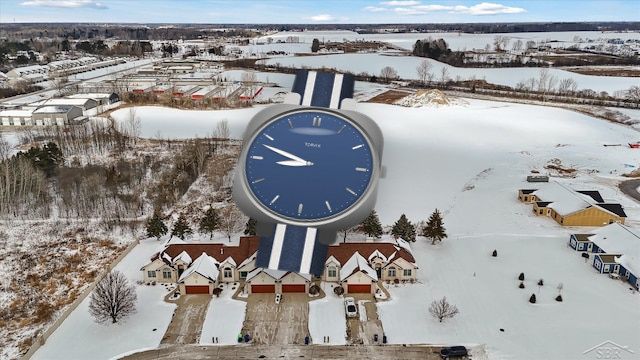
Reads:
h=8 m=48
